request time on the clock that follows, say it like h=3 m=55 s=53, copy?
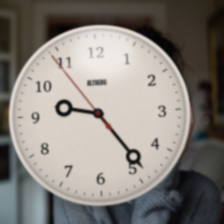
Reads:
h=9 m=23 s=54
